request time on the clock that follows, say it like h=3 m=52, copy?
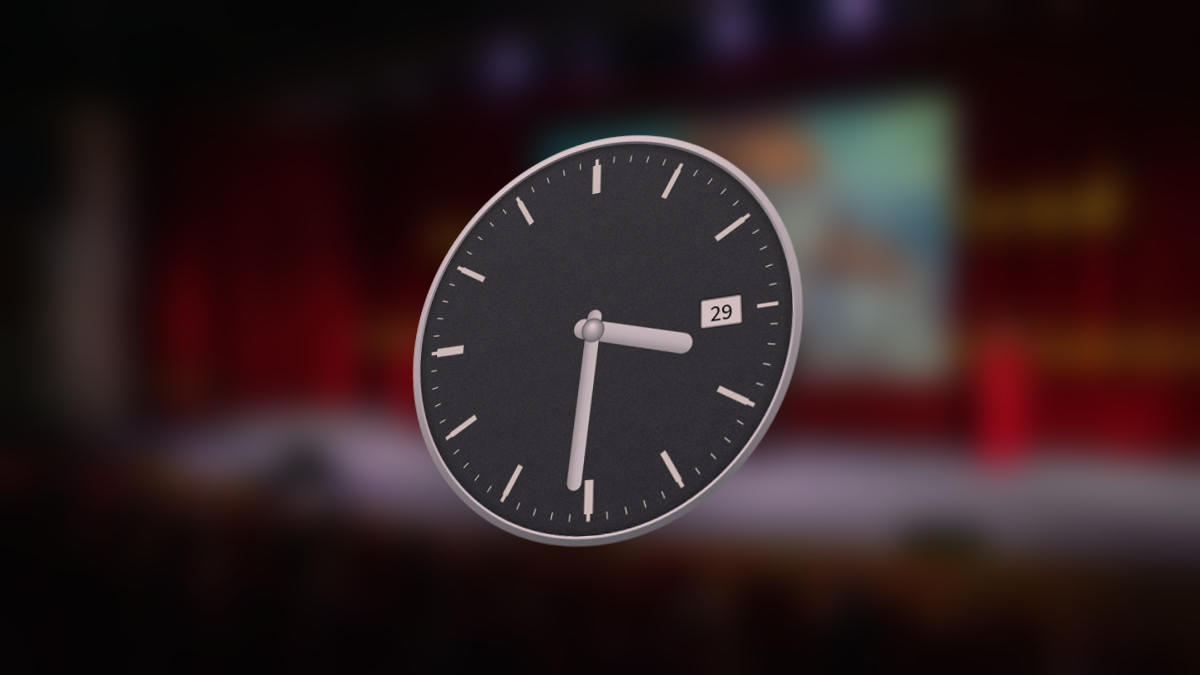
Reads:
h=3 m=31
